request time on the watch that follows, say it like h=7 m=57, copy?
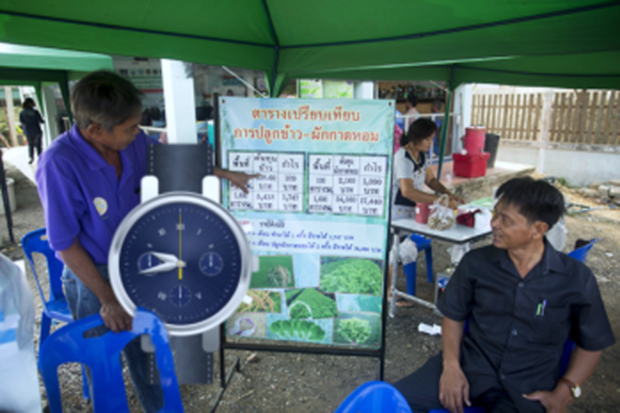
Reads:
h=9 m=43
